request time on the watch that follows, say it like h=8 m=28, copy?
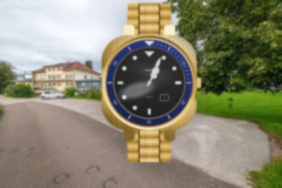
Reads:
h=1 m=4
